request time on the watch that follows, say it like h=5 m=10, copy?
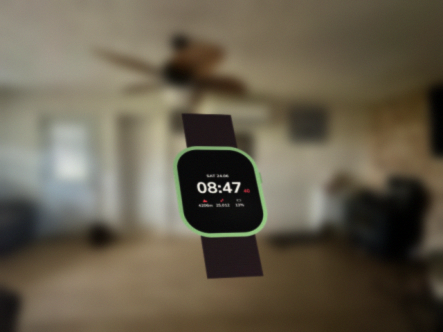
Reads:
h=8 m=47
